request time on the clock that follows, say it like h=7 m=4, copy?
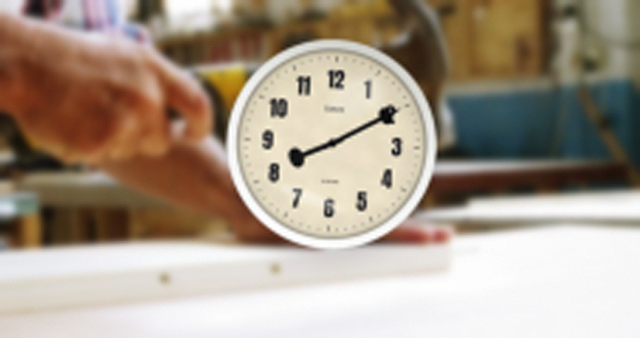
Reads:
h=8 m=10
